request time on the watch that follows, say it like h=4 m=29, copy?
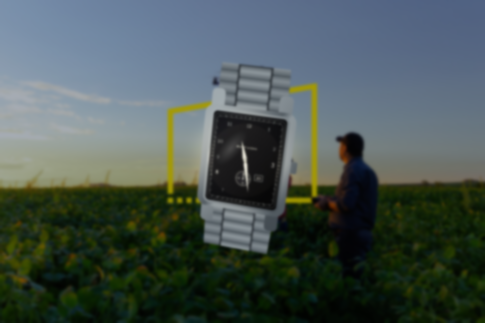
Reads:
h=11 m=28
